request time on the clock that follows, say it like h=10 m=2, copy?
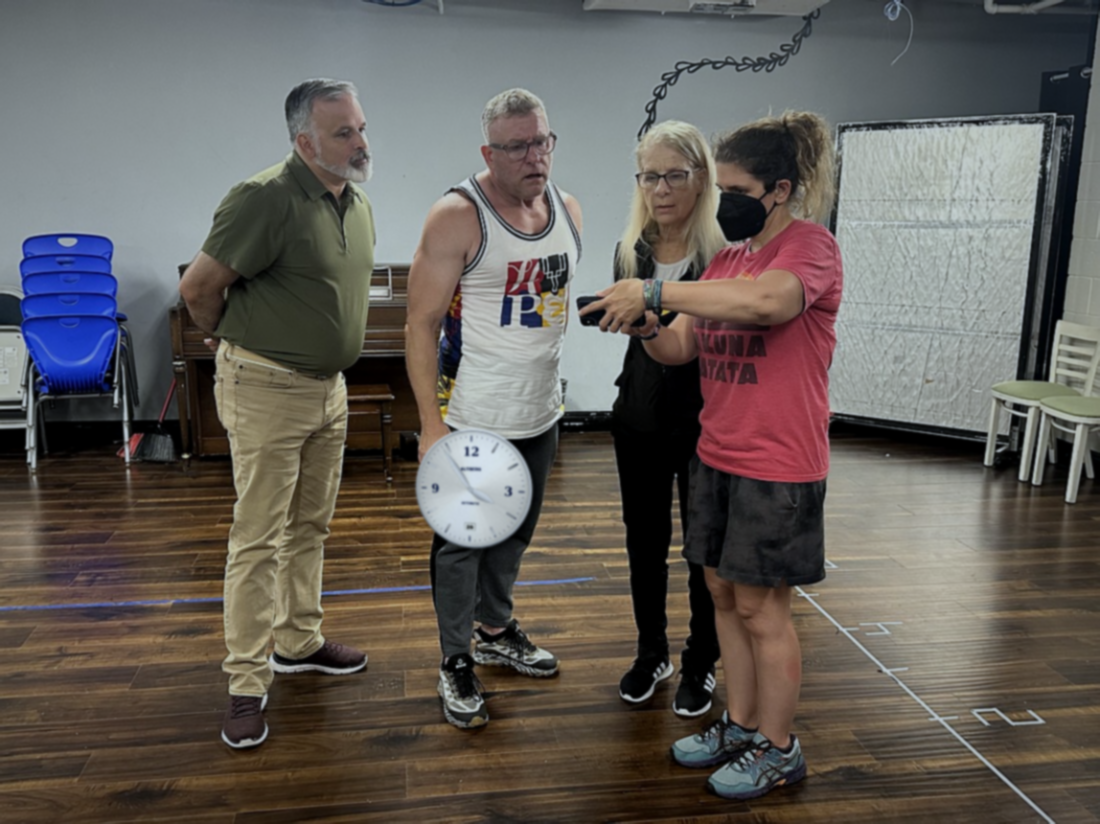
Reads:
h=3 m=54
